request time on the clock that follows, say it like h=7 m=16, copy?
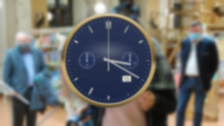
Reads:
h=3 m=20
